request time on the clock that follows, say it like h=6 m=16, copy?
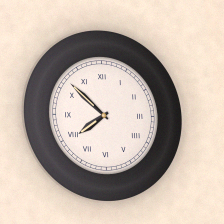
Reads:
h=7 m=52
